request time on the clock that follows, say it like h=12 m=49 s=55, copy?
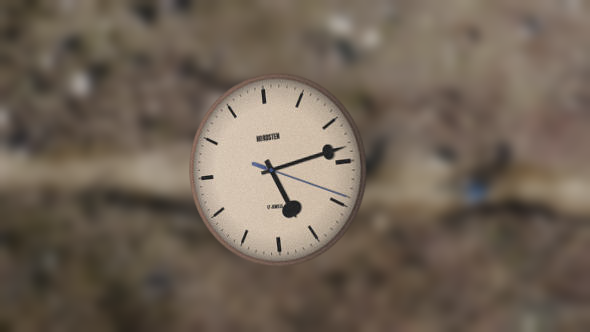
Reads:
h=5 m=13 s=19
